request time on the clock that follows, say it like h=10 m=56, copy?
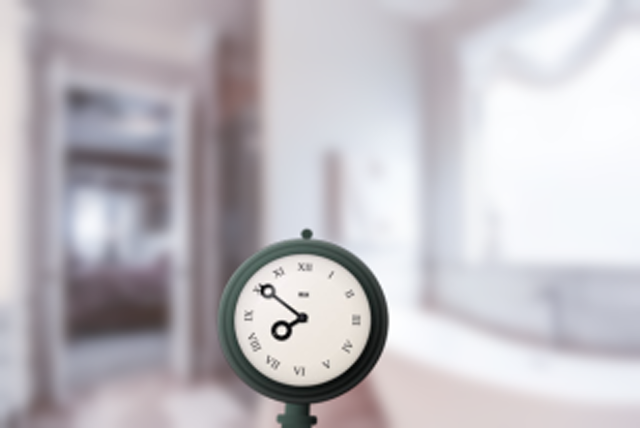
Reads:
h=7 m=51
